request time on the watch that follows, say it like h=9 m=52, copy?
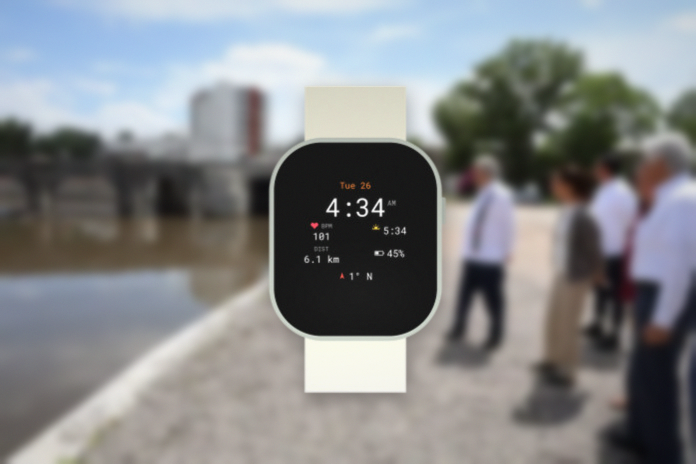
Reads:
h=4 m=34
